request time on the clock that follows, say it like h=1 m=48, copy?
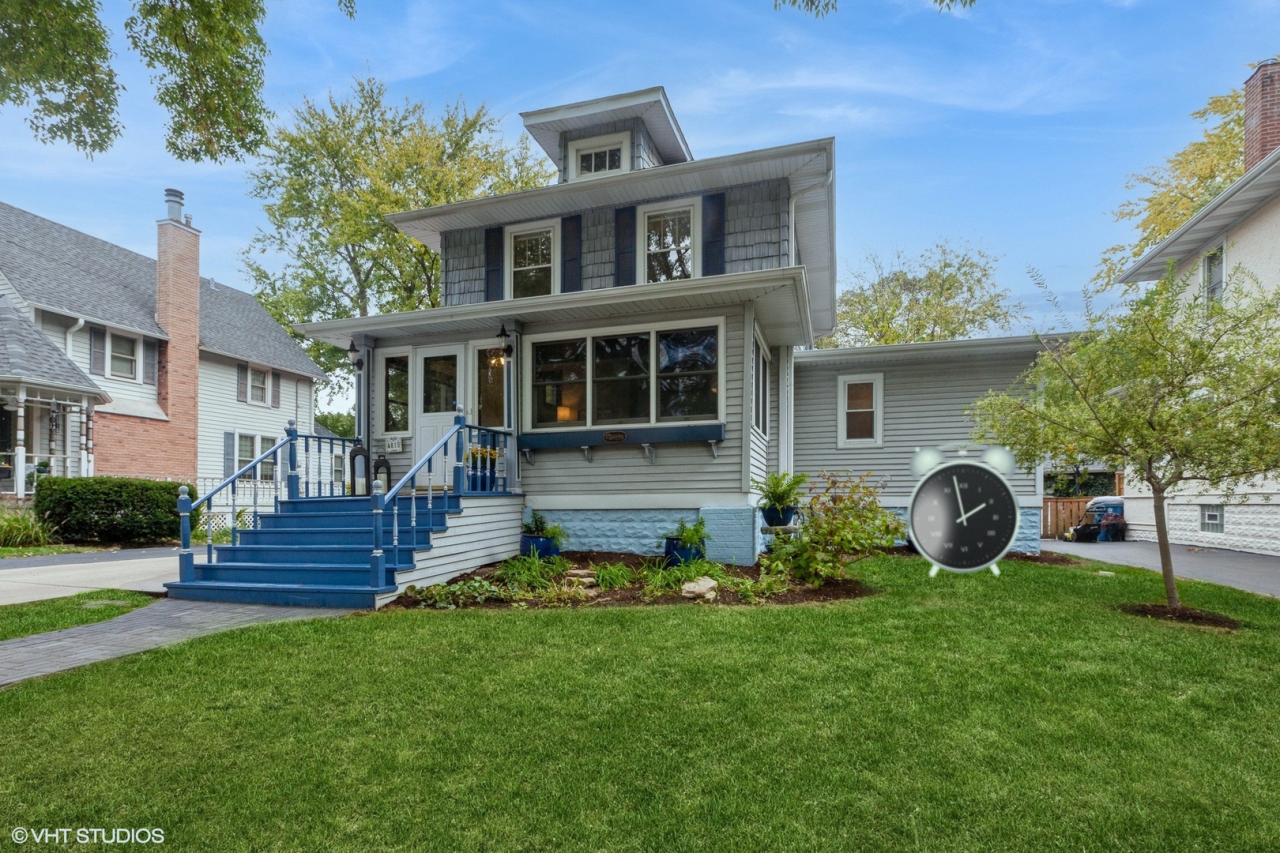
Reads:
h=1 m=58
